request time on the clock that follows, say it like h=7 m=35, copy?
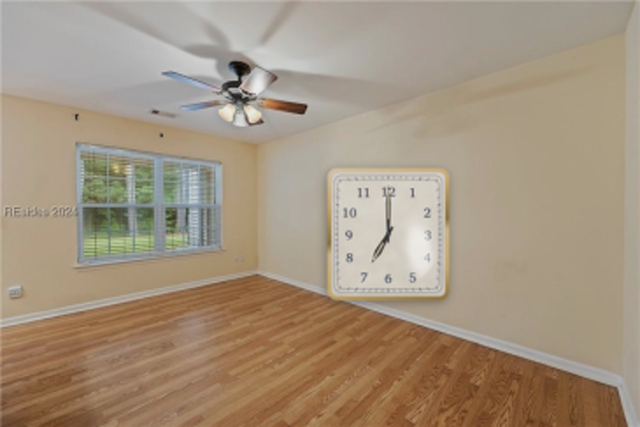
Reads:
h=7 m=0
